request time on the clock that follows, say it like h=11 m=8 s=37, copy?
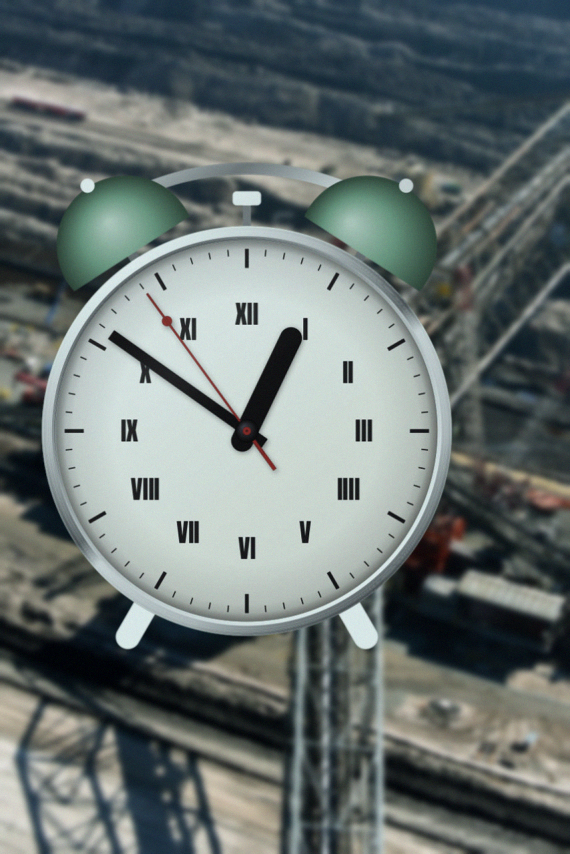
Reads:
h=12 m=50 s=54
